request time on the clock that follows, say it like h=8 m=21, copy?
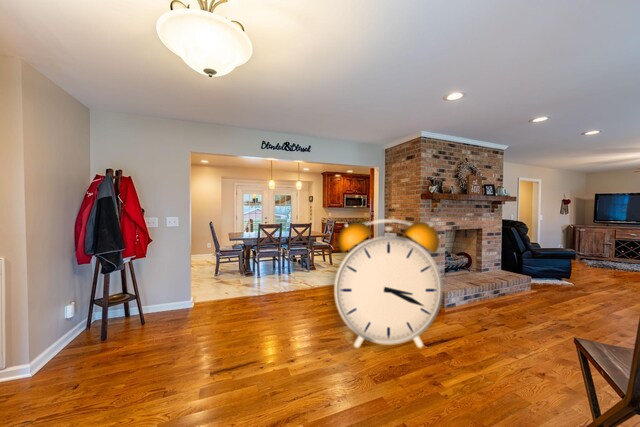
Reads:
h=3 m=19
